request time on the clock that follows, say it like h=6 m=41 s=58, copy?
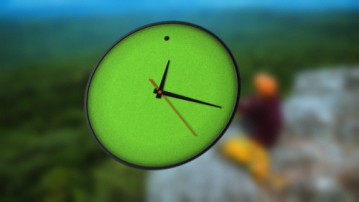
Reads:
h=12 m=17 s=23
